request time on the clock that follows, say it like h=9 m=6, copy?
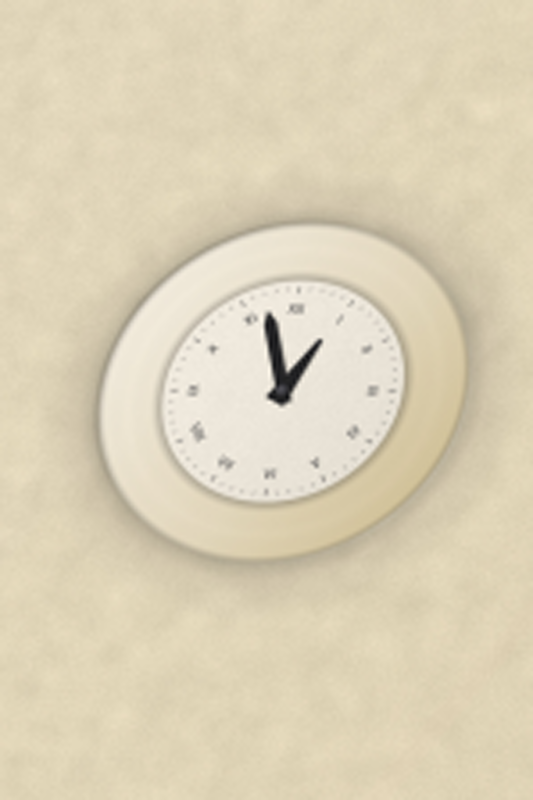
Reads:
h=12 m=57
